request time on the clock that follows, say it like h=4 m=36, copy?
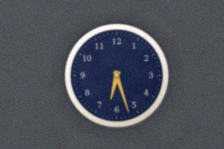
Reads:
h=6 m=27
